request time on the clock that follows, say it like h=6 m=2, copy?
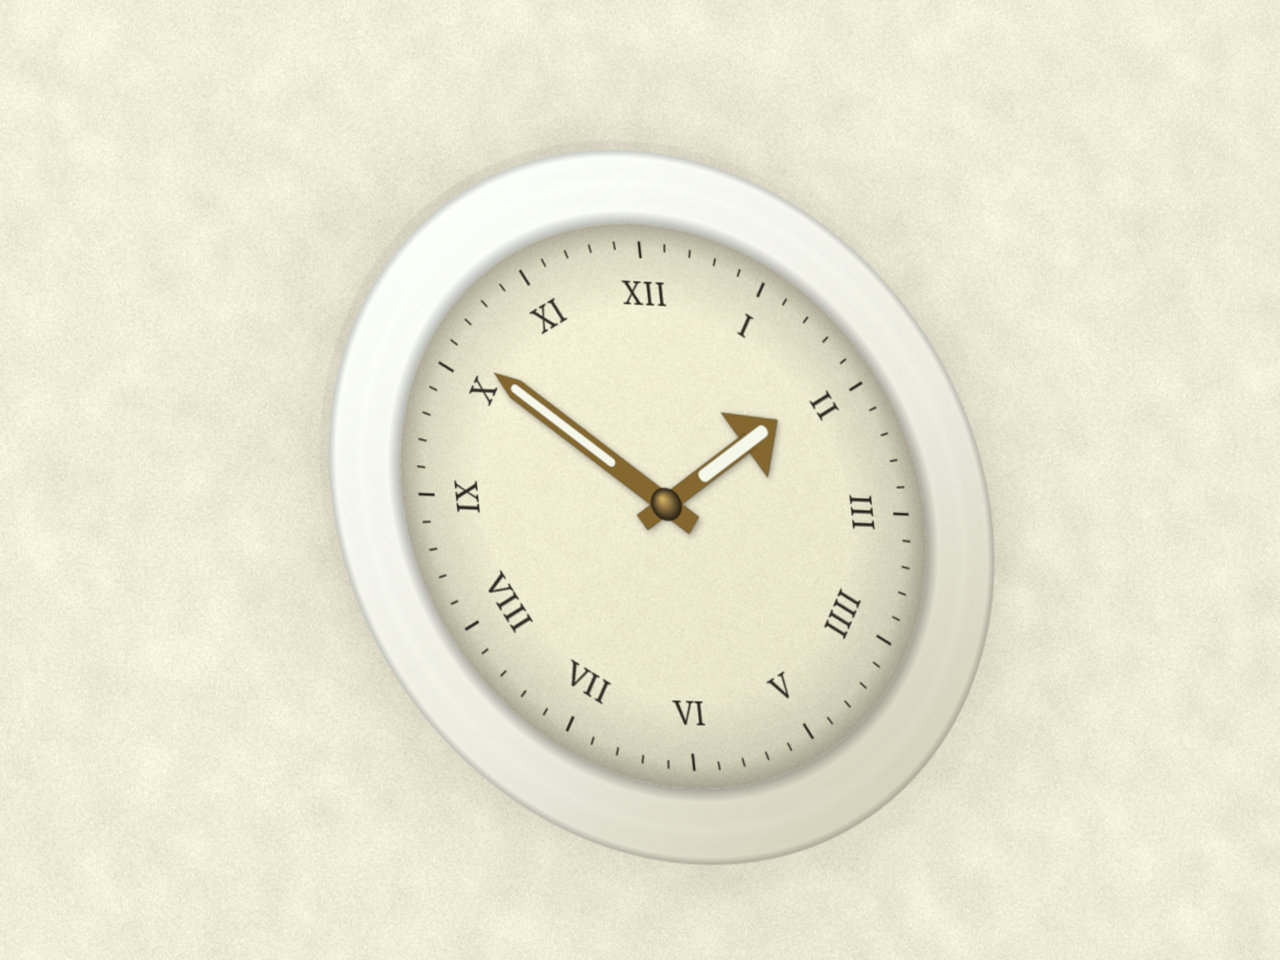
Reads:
h=1 m=51
